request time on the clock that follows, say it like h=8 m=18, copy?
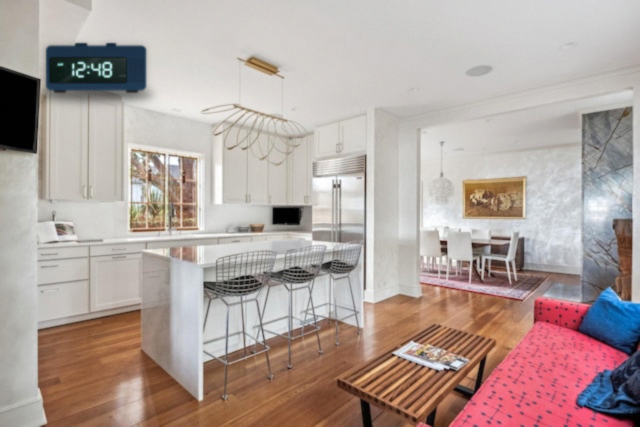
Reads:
h=12 m=48
